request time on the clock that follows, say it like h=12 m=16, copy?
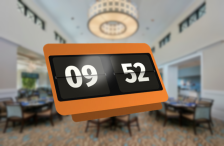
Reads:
h=9 m=52
